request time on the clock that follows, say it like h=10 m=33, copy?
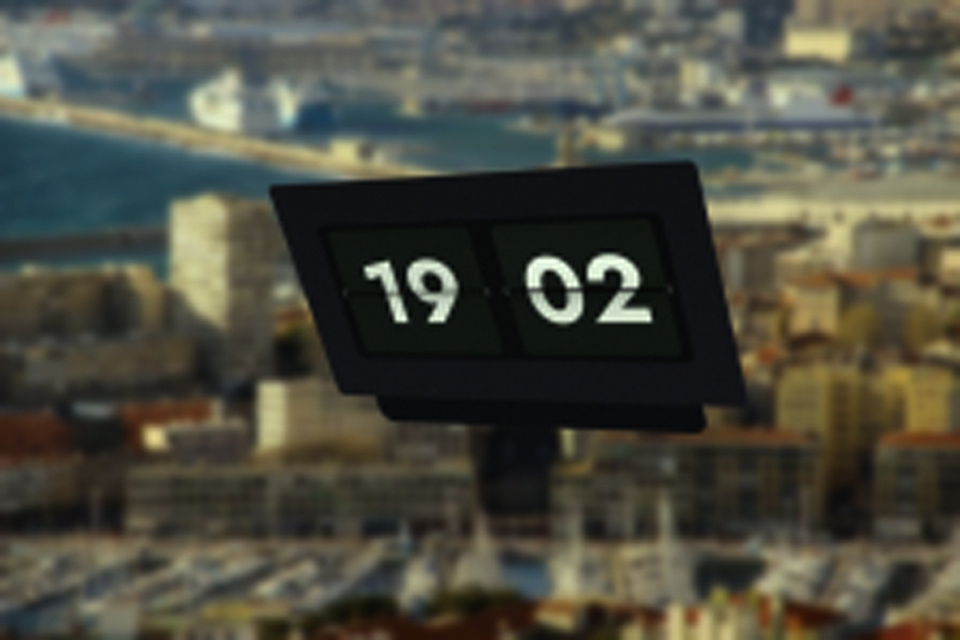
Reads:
h=19 m=2
